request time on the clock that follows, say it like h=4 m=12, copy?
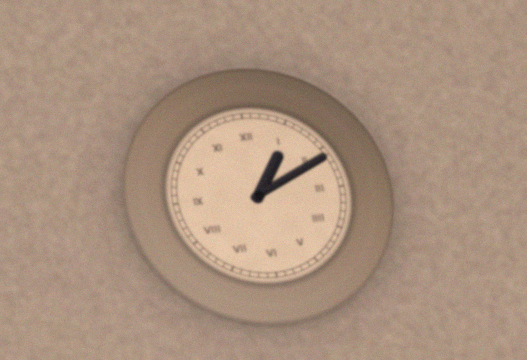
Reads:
h=1 m=11
